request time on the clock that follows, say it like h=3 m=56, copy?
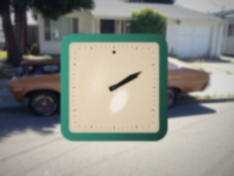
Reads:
h=2 m=10
